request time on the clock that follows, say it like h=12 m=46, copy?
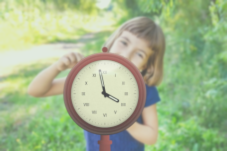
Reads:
h=3 m=58
